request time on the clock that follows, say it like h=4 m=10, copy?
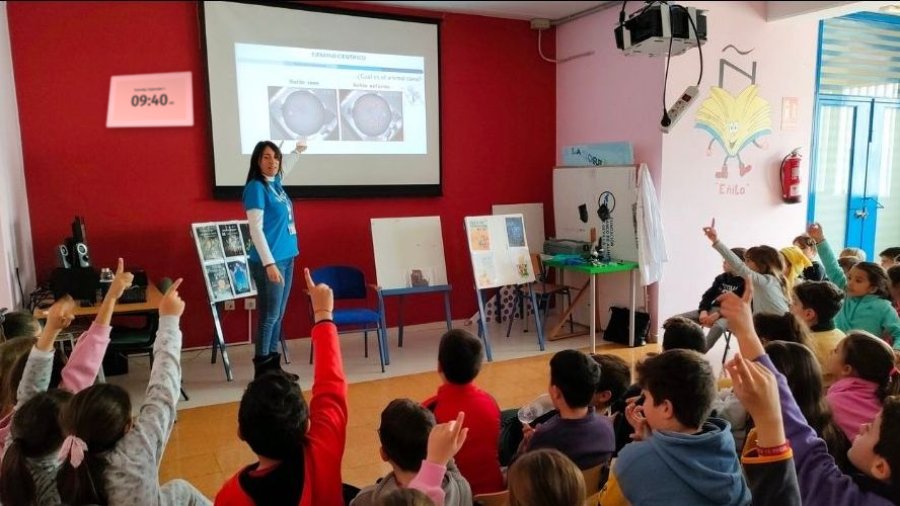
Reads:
h=9 m=40
